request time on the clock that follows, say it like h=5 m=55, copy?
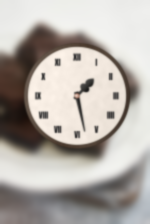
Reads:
h=1 m=28
